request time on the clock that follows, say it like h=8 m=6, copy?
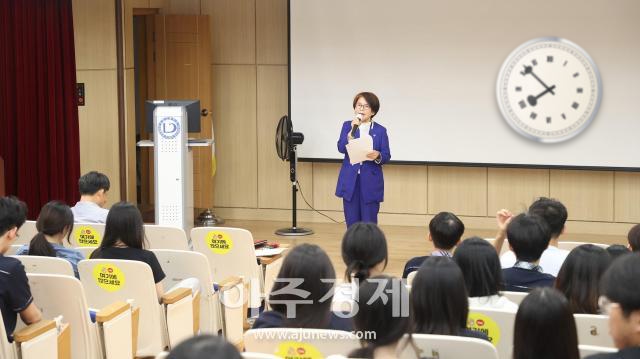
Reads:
h=7 m=52
